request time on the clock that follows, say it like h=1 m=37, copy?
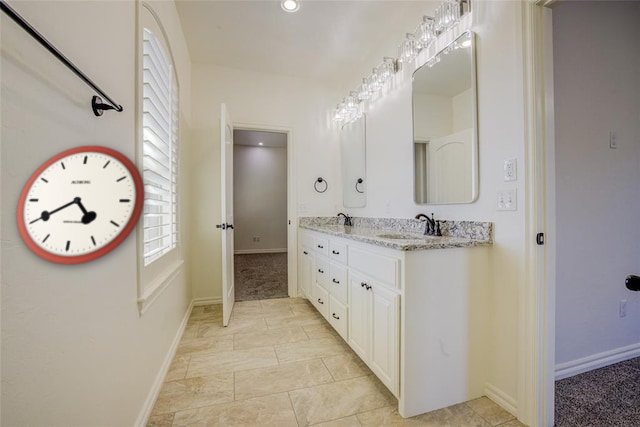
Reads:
h=4 m=40
